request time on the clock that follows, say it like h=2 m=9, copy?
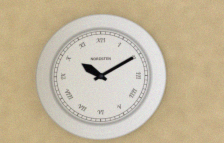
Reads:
h=10 m=10
